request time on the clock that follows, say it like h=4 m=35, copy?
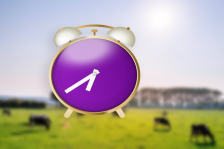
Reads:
h=6 m=39
